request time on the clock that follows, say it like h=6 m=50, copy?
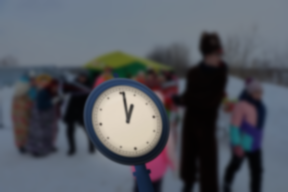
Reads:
h=1 m=1
